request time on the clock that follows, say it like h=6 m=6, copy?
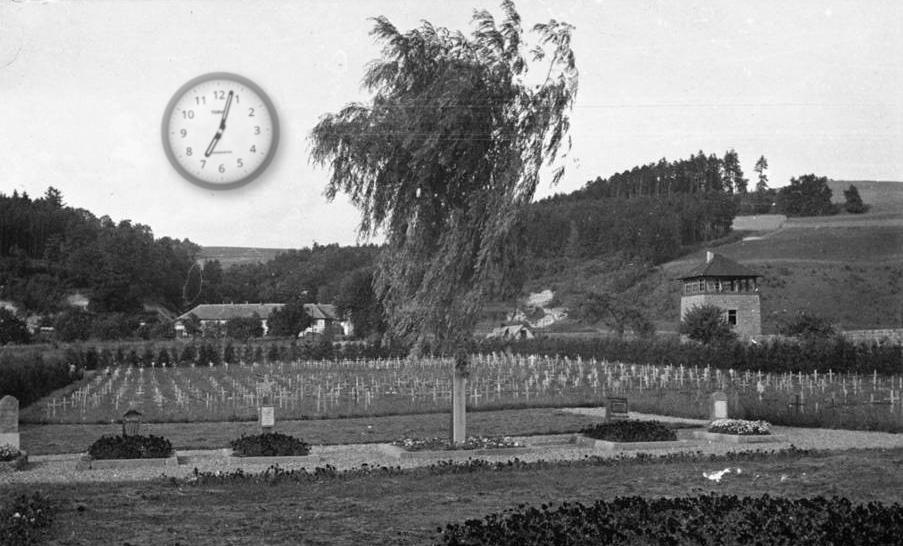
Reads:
h=7 m=3
